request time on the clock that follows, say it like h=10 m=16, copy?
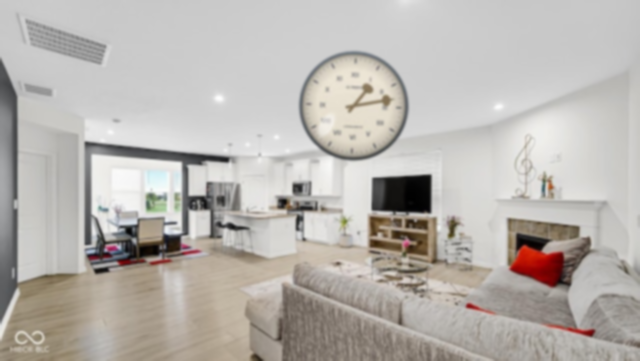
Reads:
h=1 m=13
